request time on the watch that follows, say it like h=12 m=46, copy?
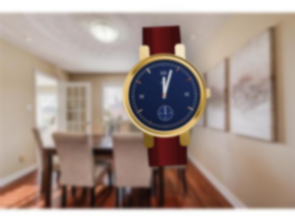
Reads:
h=12 m=3
